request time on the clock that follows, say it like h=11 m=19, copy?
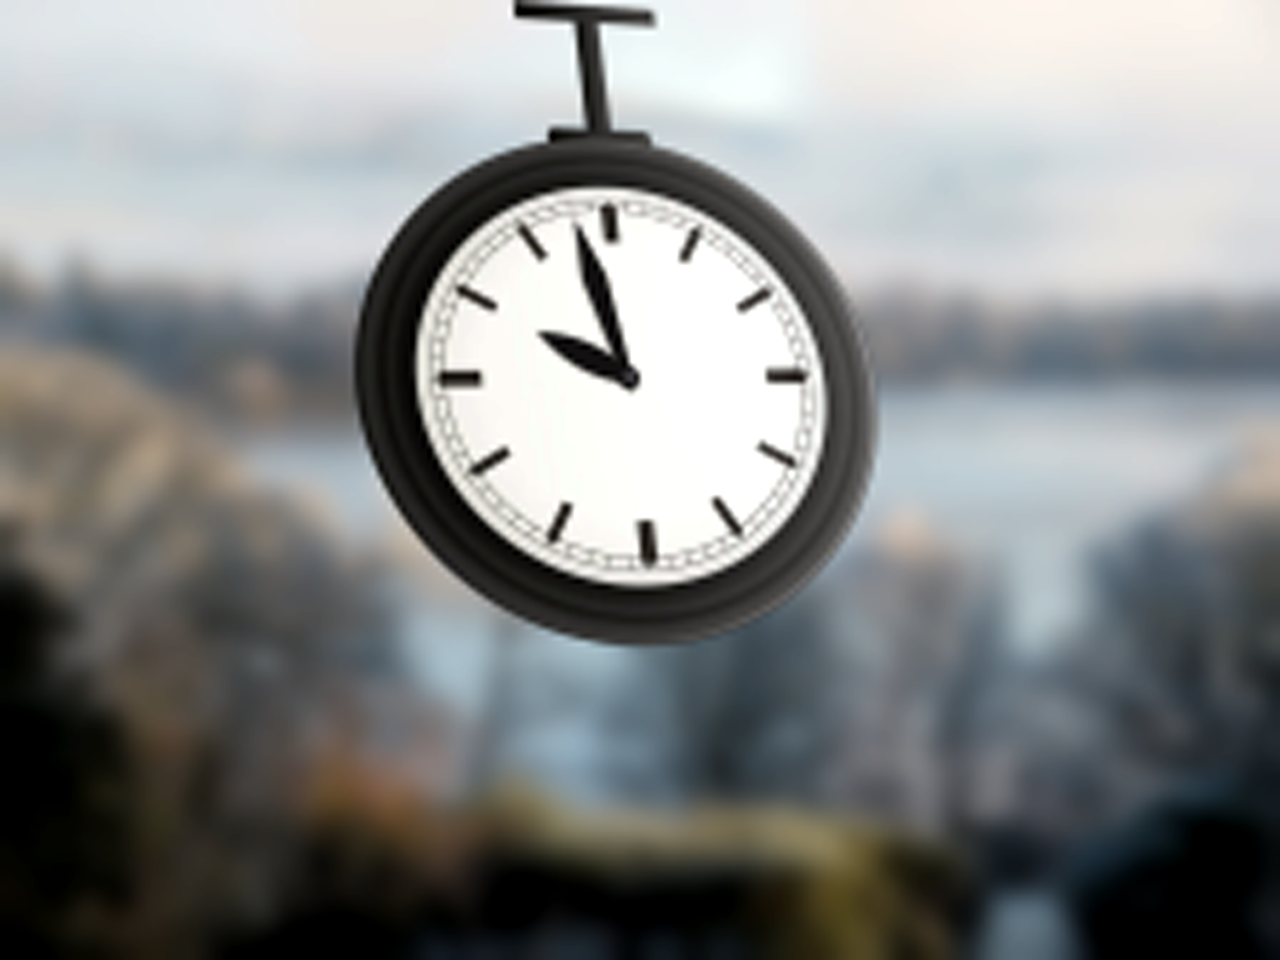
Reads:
h=9 m=58
